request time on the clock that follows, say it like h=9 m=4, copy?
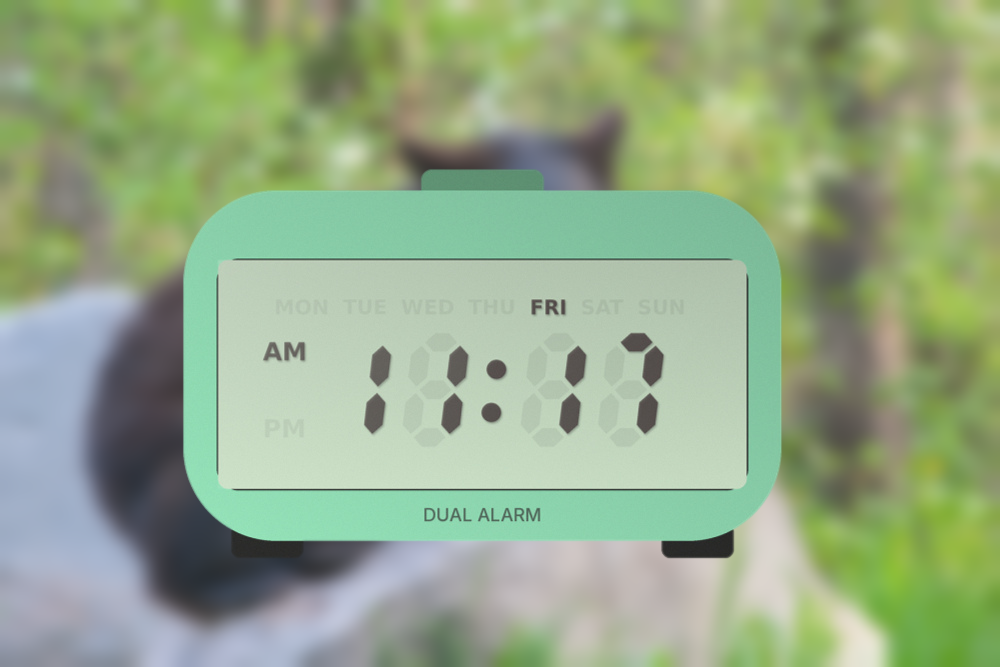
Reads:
h=11 m=17
